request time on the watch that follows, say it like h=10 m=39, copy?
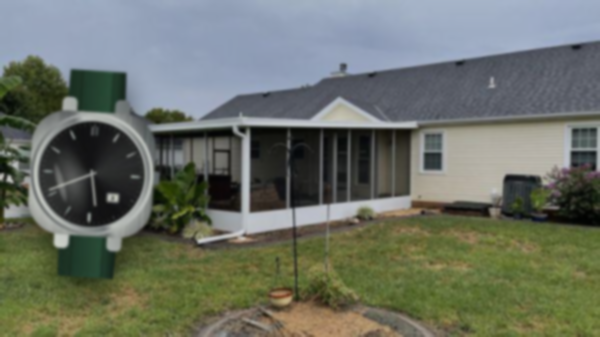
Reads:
h=5 m=41
